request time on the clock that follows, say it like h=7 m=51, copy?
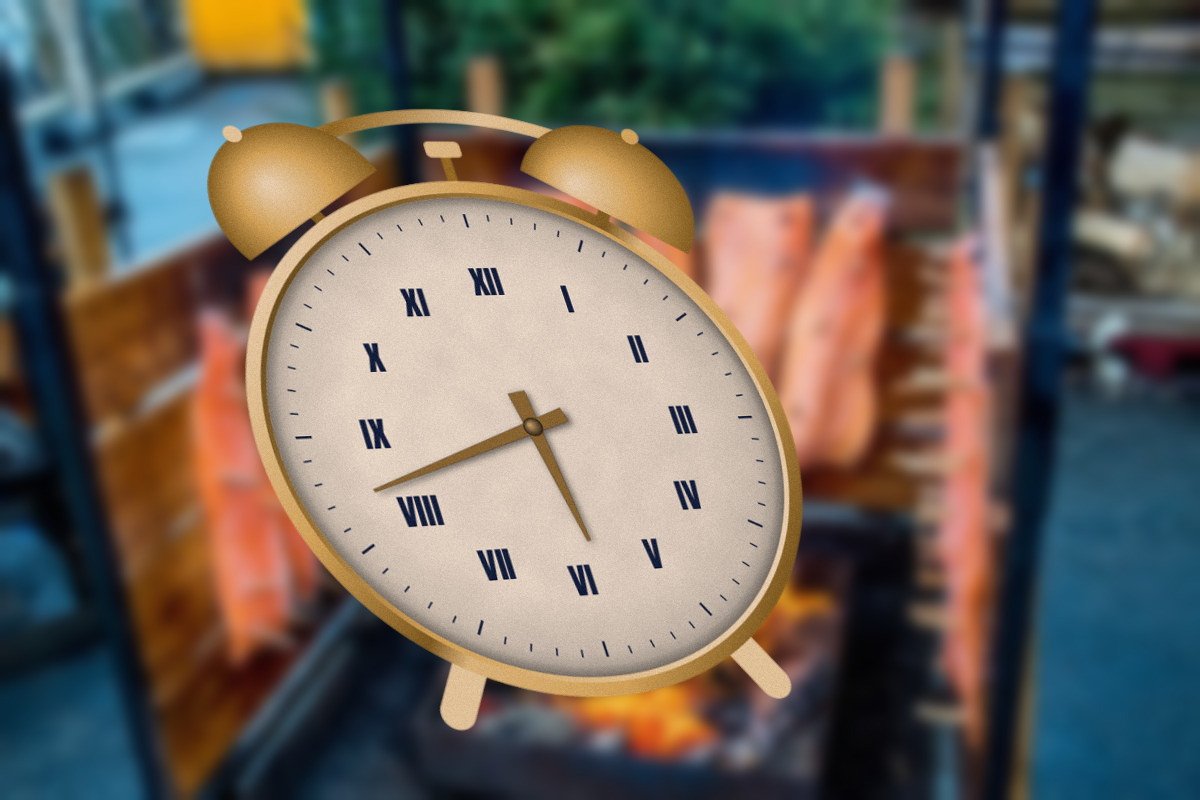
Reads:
h=5 m=42
